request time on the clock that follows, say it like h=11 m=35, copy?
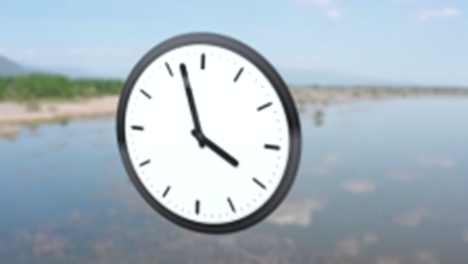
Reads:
h=3 m=57
